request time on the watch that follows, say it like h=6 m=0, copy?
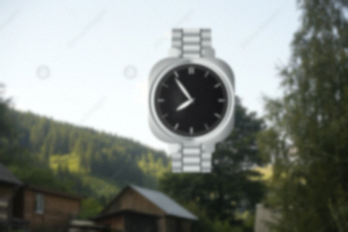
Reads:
h=7 m=54
